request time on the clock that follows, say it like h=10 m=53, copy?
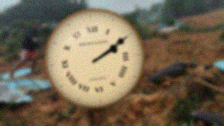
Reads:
h=2 m=10
